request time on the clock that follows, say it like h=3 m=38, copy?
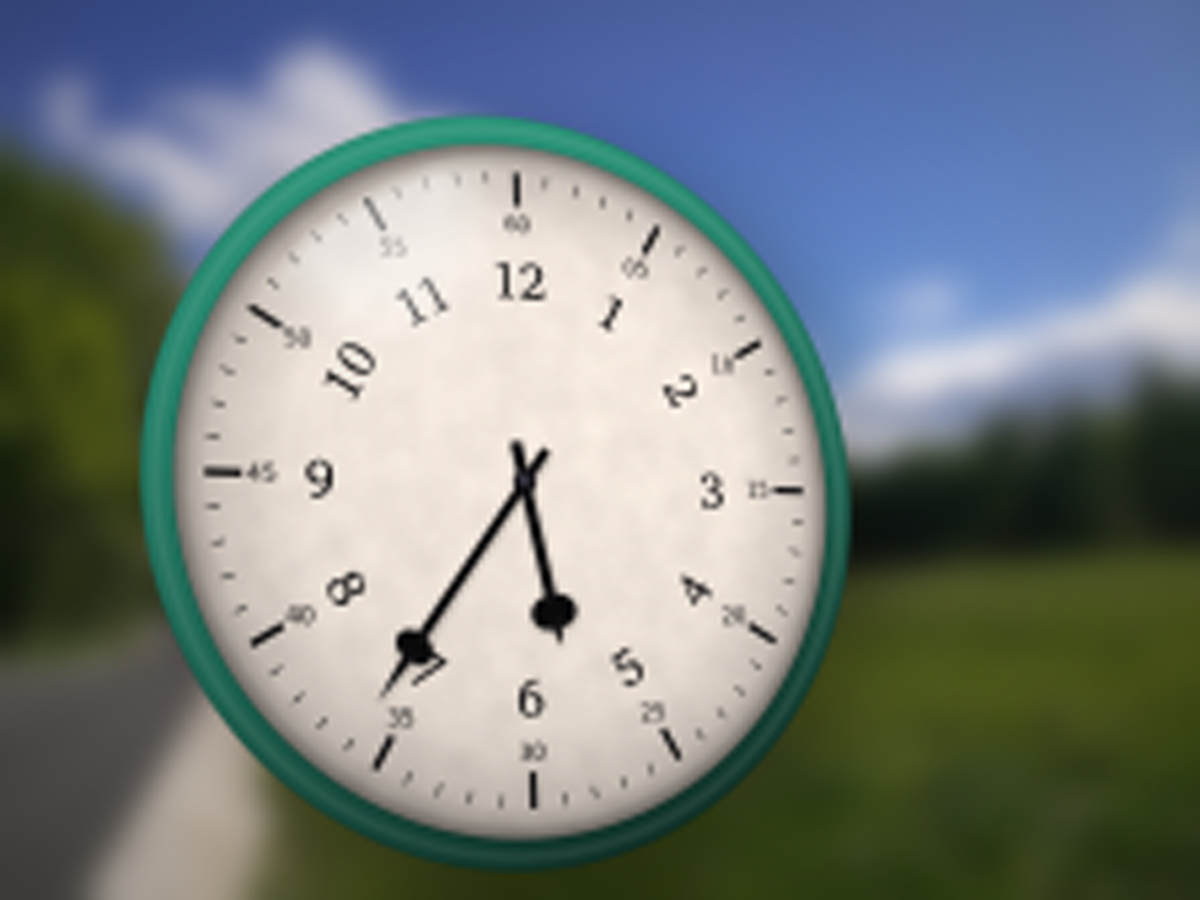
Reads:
h=5 m=36
